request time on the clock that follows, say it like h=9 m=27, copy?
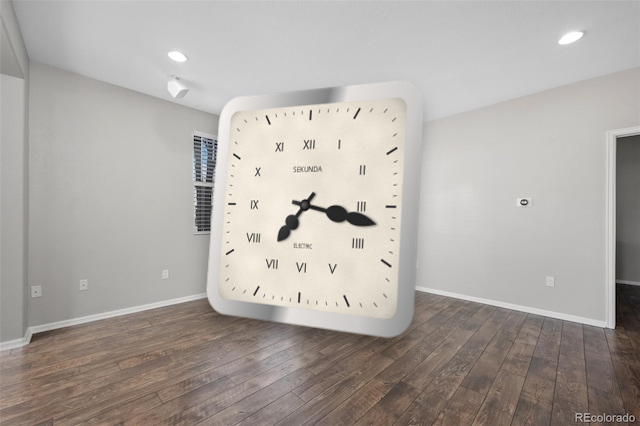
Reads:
h=7 m=17
